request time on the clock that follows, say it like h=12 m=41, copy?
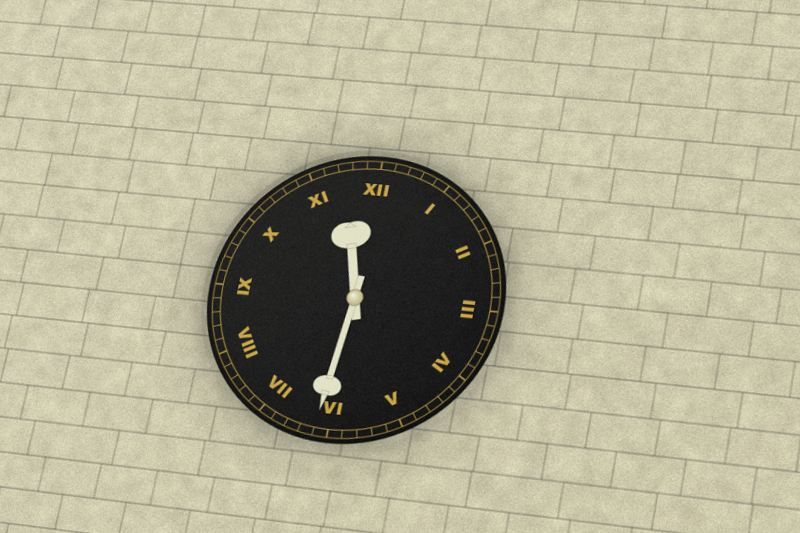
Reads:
h=11 m=31
